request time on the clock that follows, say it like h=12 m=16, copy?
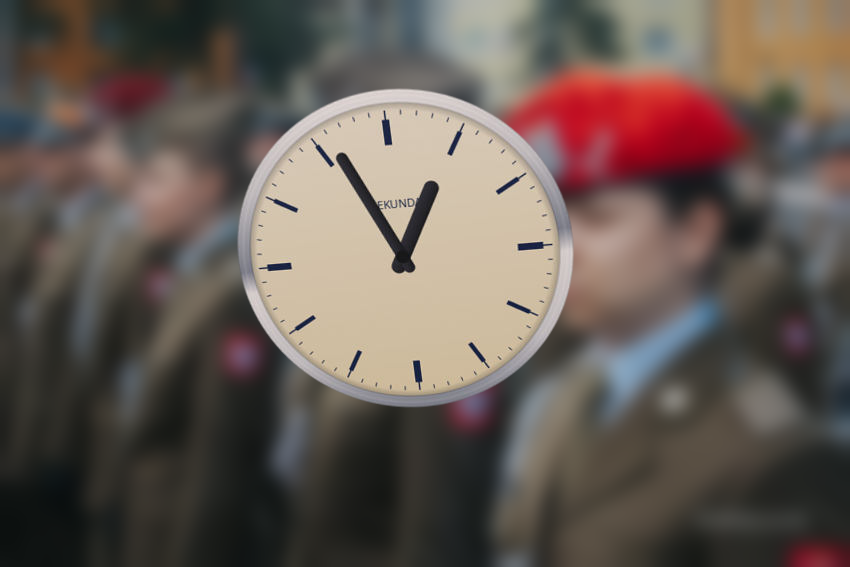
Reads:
h=12 m=56
